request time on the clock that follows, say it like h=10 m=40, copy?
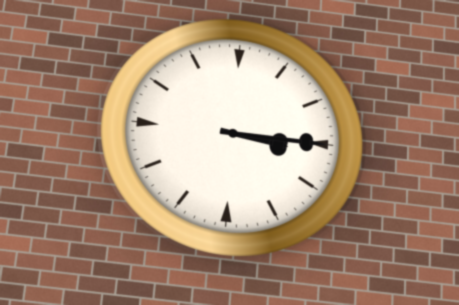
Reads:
h=3 m=15
